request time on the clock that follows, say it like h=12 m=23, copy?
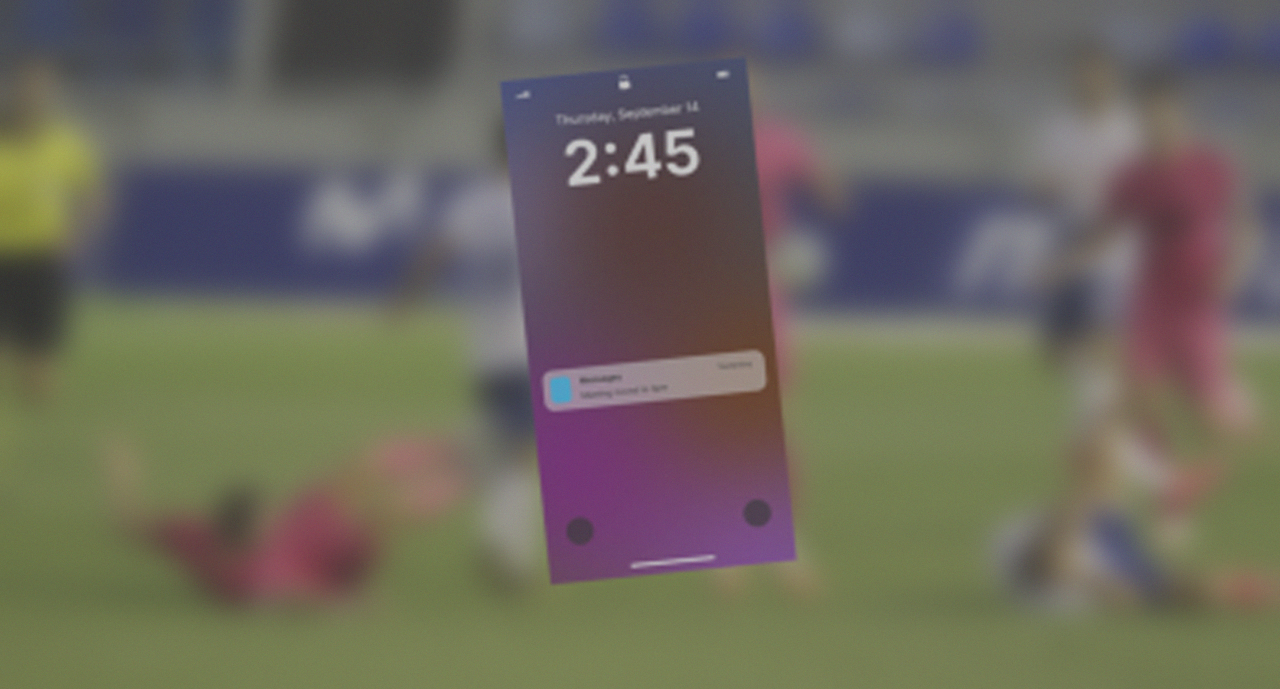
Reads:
h=2 m=45
